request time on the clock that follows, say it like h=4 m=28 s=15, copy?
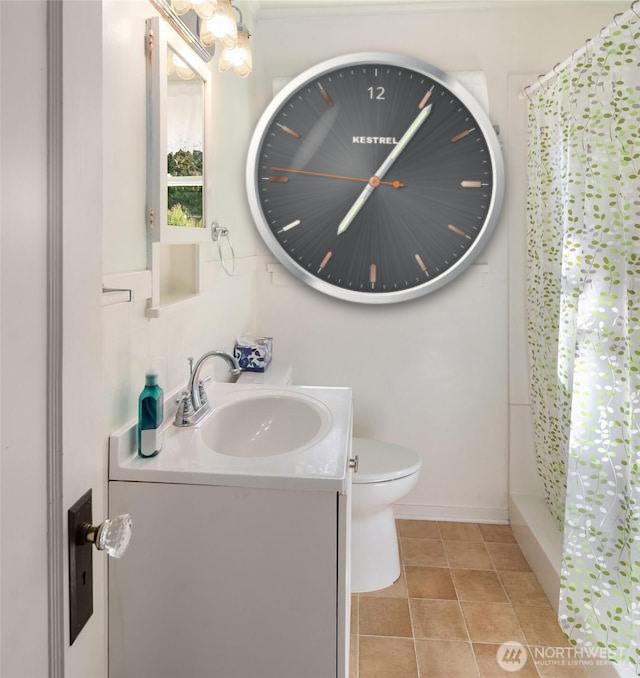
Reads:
h=7 m=5 s=46
